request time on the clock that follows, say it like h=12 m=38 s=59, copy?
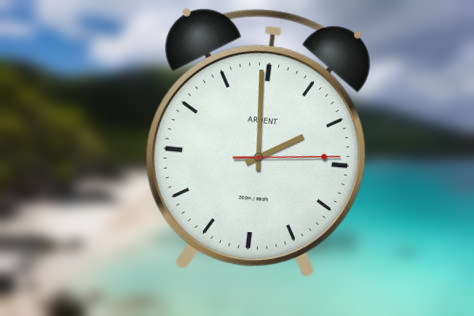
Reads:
h=1 m=59 s=14
